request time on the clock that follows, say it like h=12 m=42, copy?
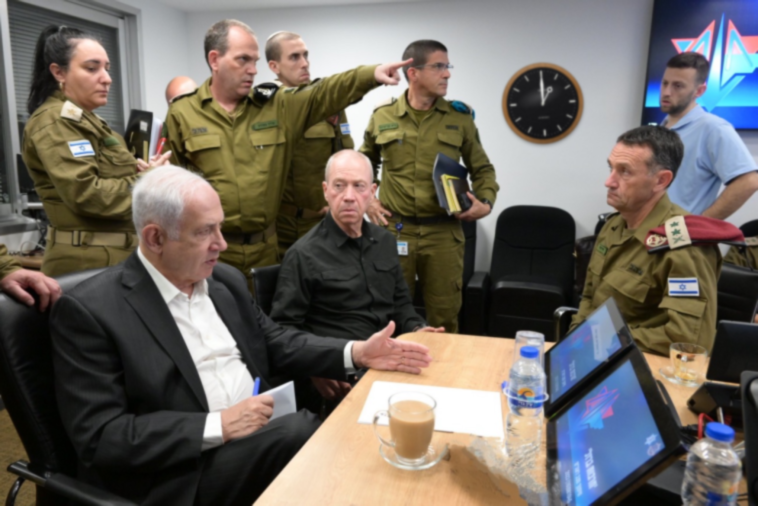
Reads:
h=1 m=0
